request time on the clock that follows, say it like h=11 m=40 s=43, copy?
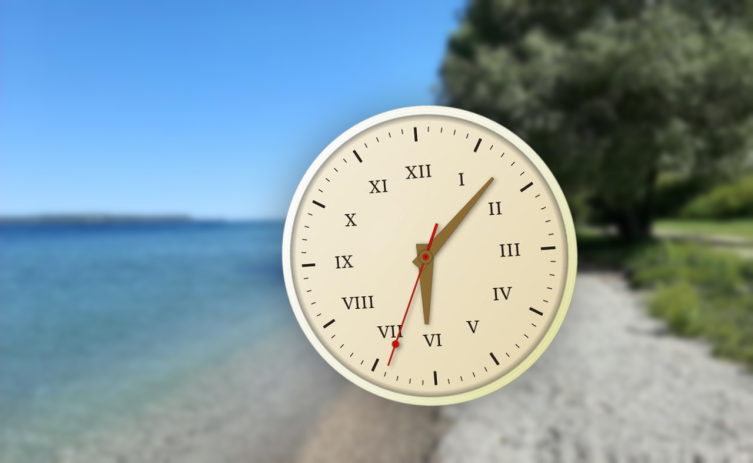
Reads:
h=6 m=7 s=34
